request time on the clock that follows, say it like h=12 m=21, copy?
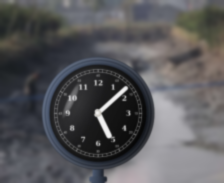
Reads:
h=5 m=8
